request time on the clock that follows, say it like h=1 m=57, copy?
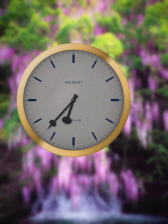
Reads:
h=6 m=37
